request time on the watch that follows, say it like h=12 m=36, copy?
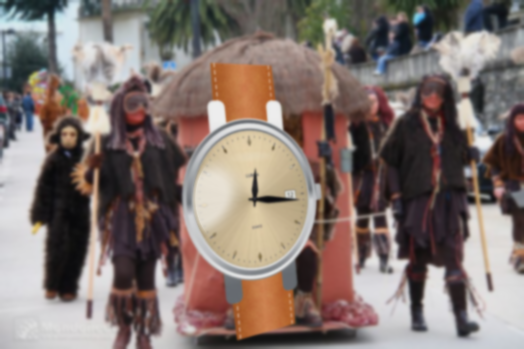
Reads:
h=12 m=16
